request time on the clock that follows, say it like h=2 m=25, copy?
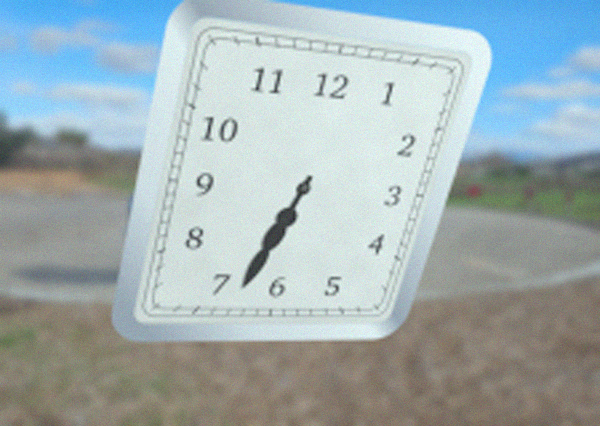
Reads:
h=6 m=33
